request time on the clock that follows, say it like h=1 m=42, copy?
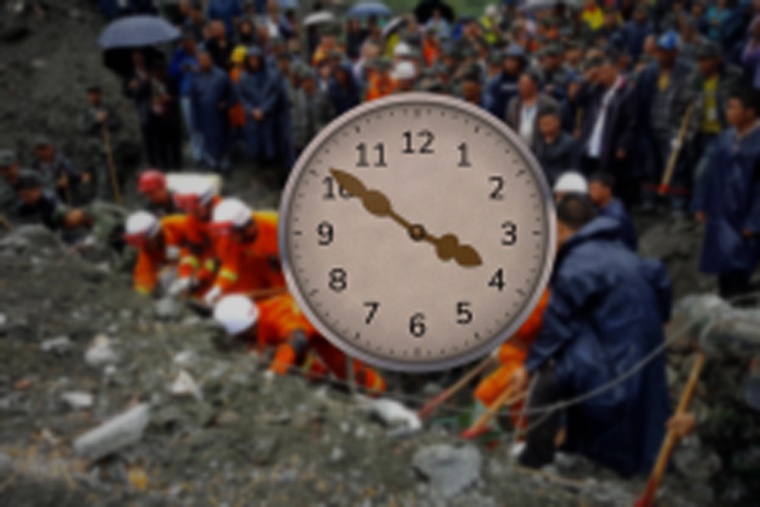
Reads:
h=3 m=51
